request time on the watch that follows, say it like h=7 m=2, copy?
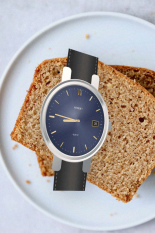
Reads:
h=8 m=46
